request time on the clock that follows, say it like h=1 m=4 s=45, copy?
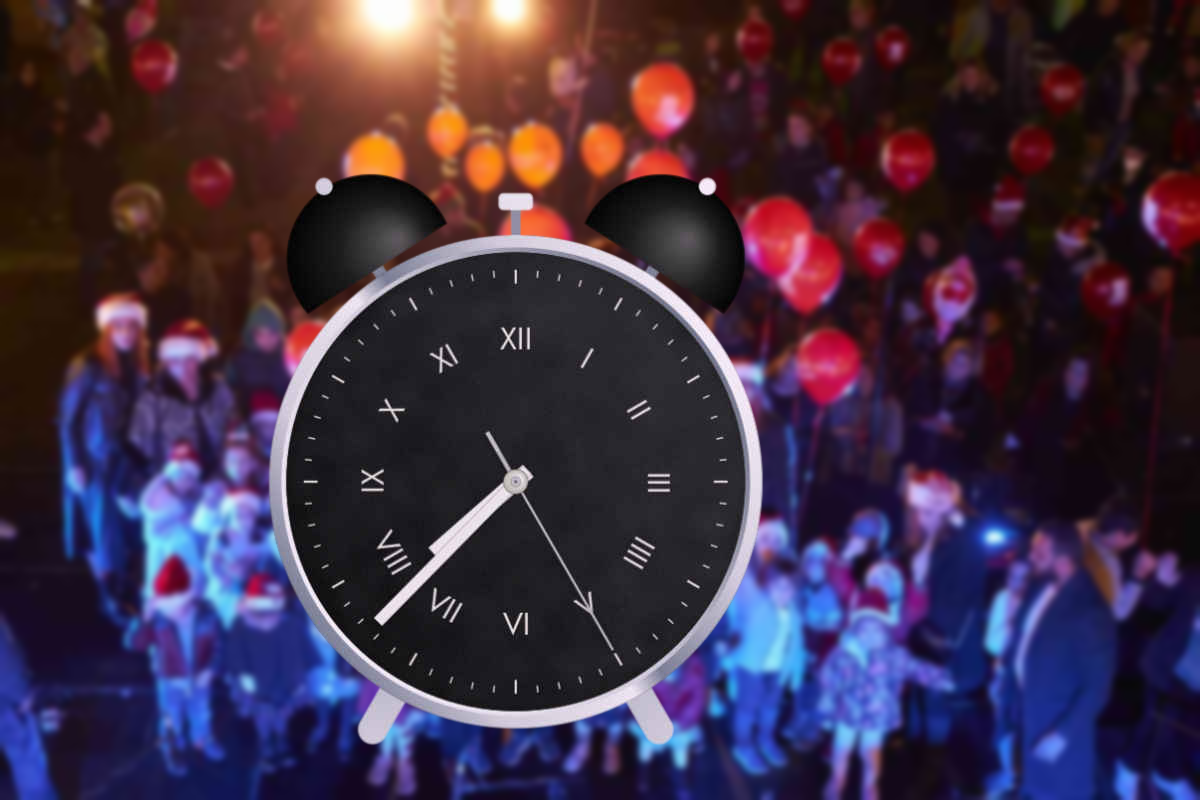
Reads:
h=7 m=37 s=25
